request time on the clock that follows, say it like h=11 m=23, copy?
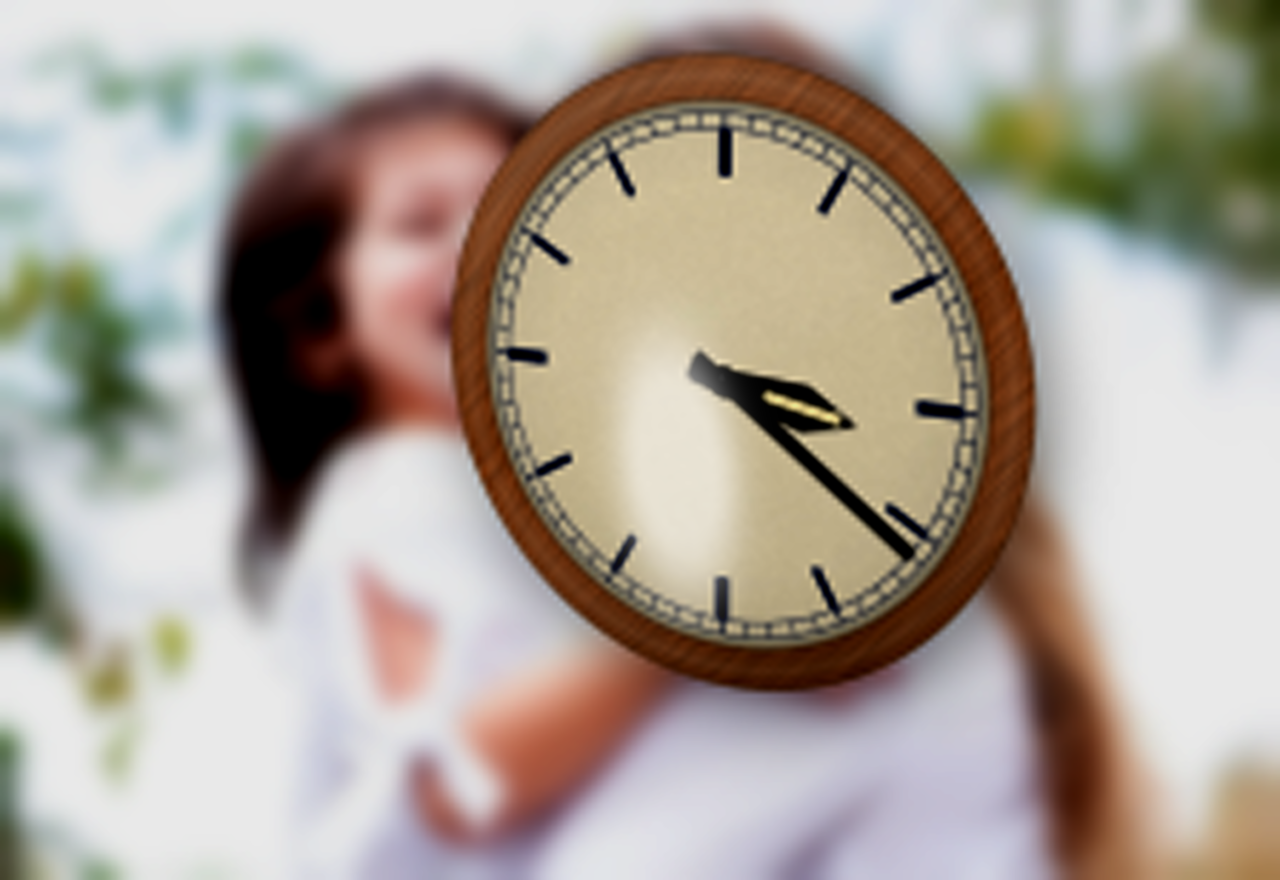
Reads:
h=3 m=21
